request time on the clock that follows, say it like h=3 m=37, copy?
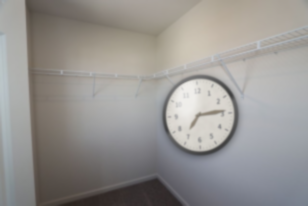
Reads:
h=7 m=14
